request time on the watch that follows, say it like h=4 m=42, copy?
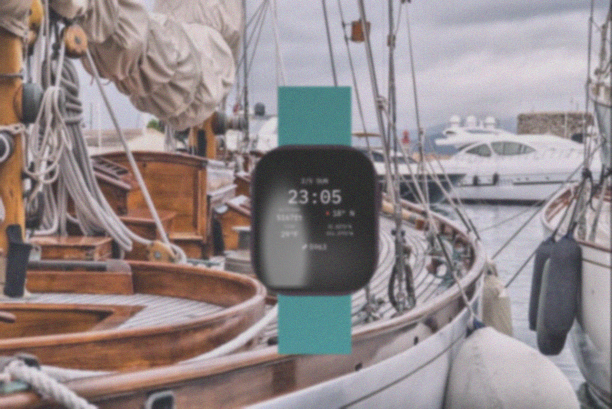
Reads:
h=23 m=5
